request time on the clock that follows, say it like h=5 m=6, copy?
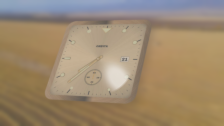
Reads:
h=7 m=37
